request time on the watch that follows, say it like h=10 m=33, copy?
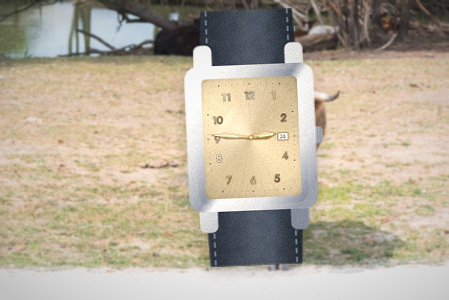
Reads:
h=2 m=46
